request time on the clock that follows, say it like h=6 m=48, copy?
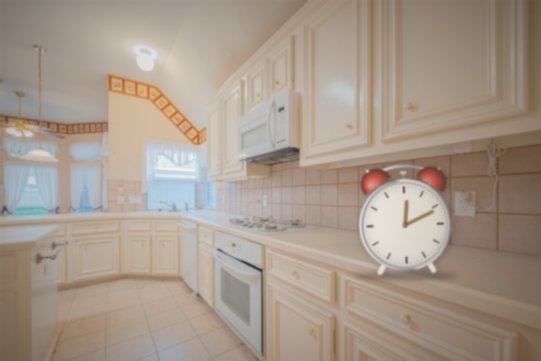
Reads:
h=12 m=11
